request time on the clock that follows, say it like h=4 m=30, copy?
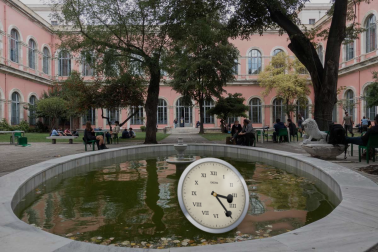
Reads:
h=3 m=24
